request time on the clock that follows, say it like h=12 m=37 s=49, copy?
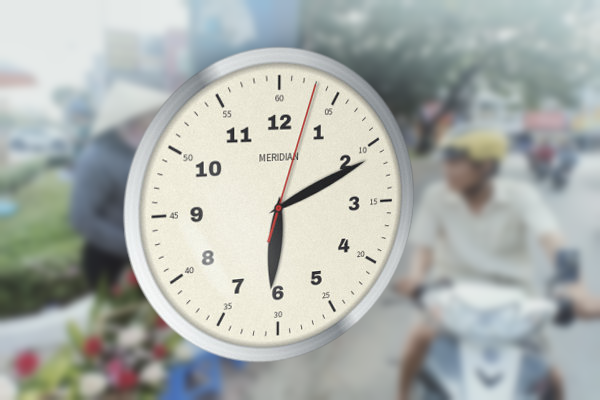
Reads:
h=6 m=11 s=3
